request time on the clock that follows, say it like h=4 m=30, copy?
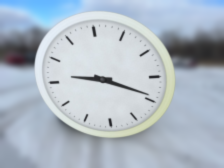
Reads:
h=9 m=19
